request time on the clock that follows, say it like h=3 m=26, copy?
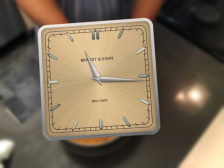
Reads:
h=11 m=16
